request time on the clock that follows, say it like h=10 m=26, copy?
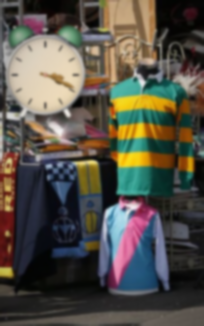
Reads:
h=3 m=19
